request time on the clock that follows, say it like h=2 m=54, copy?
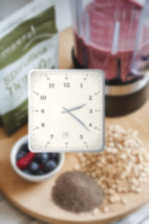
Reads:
h=2 m=22
